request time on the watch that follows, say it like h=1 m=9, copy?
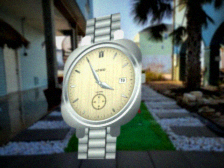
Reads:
h=3 m=55
